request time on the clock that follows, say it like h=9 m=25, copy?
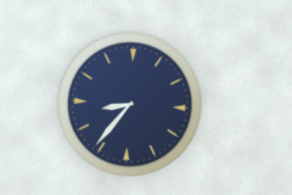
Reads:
h=8 m=36
